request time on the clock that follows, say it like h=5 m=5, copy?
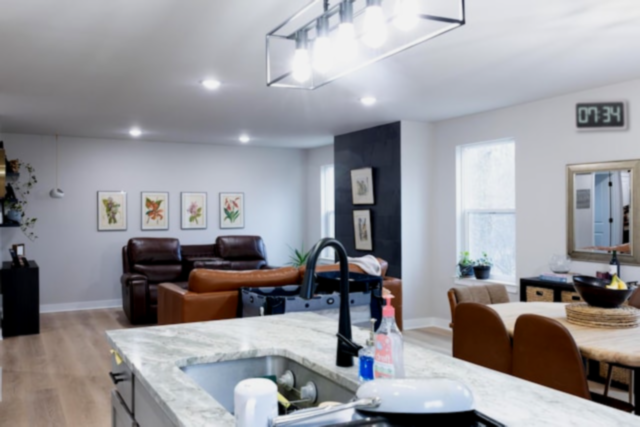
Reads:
h=7 m=34
